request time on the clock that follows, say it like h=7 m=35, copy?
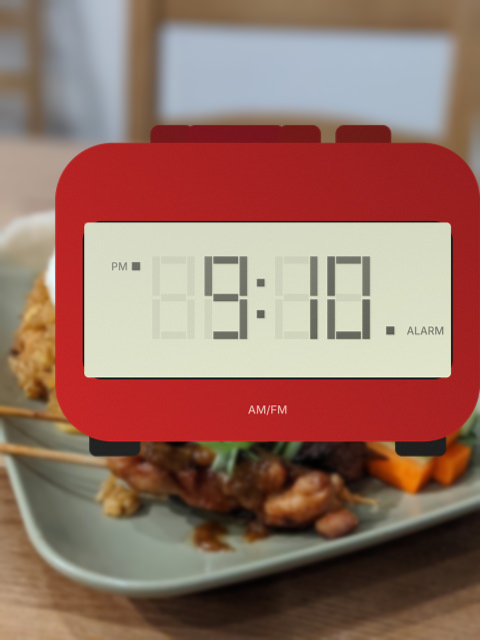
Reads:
h=9 m=10
